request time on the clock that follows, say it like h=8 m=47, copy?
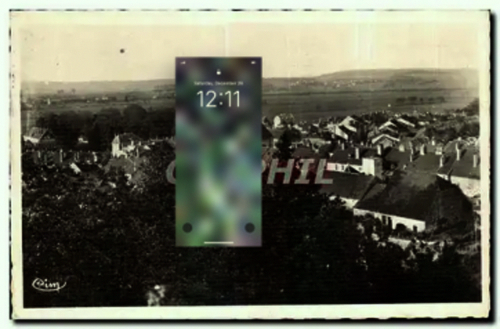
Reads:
h=12 m=11
